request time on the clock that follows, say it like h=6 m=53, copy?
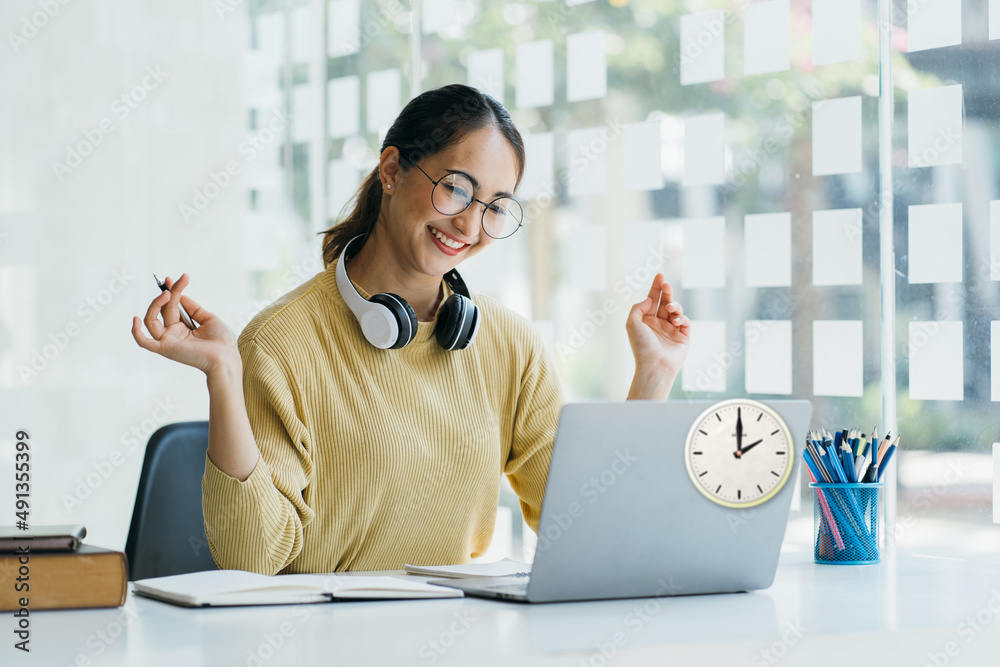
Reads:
h=2 m=0
